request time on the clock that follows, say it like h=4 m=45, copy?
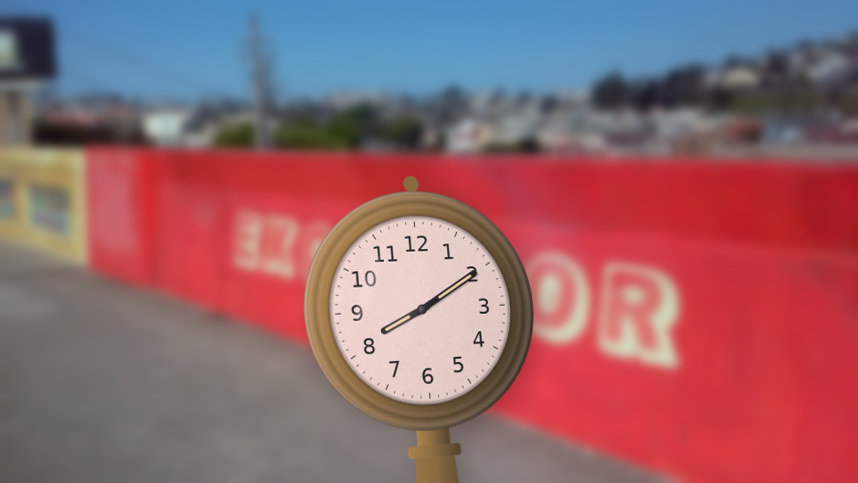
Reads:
h=8 m=10
